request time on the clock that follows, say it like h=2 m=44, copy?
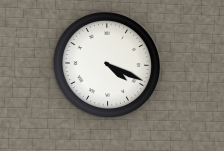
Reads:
h=4 m=19
